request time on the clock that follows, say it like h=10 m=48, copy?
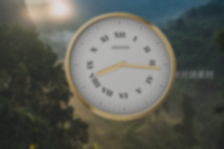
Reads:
h=8 m=16
